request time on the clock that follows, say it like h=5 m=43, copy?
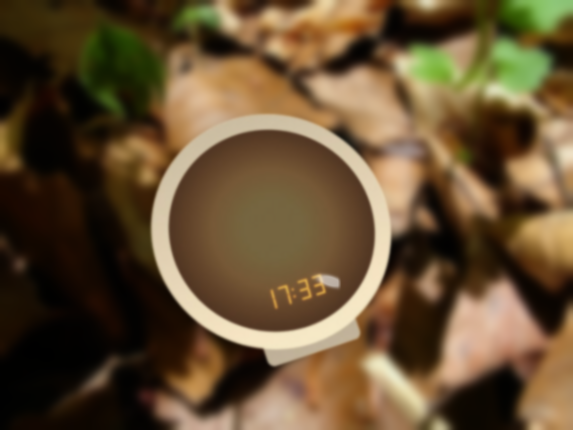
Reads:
h=17 m=33
